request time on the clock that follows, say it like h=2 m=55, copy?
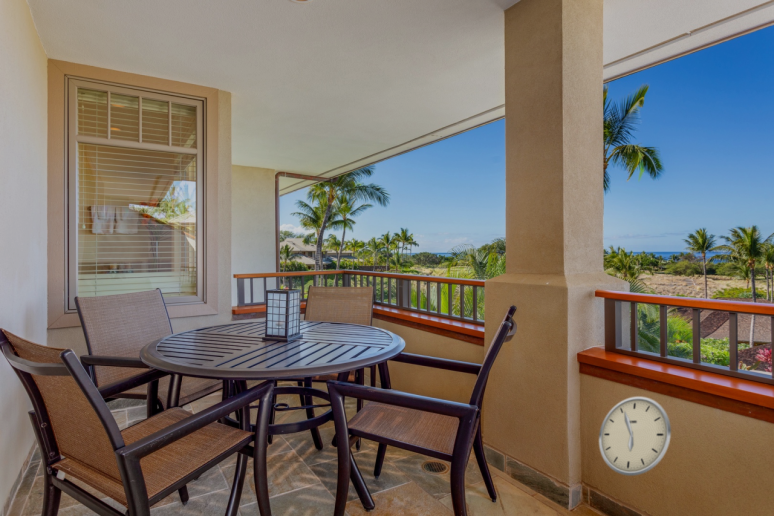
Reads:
h=5 m=56
